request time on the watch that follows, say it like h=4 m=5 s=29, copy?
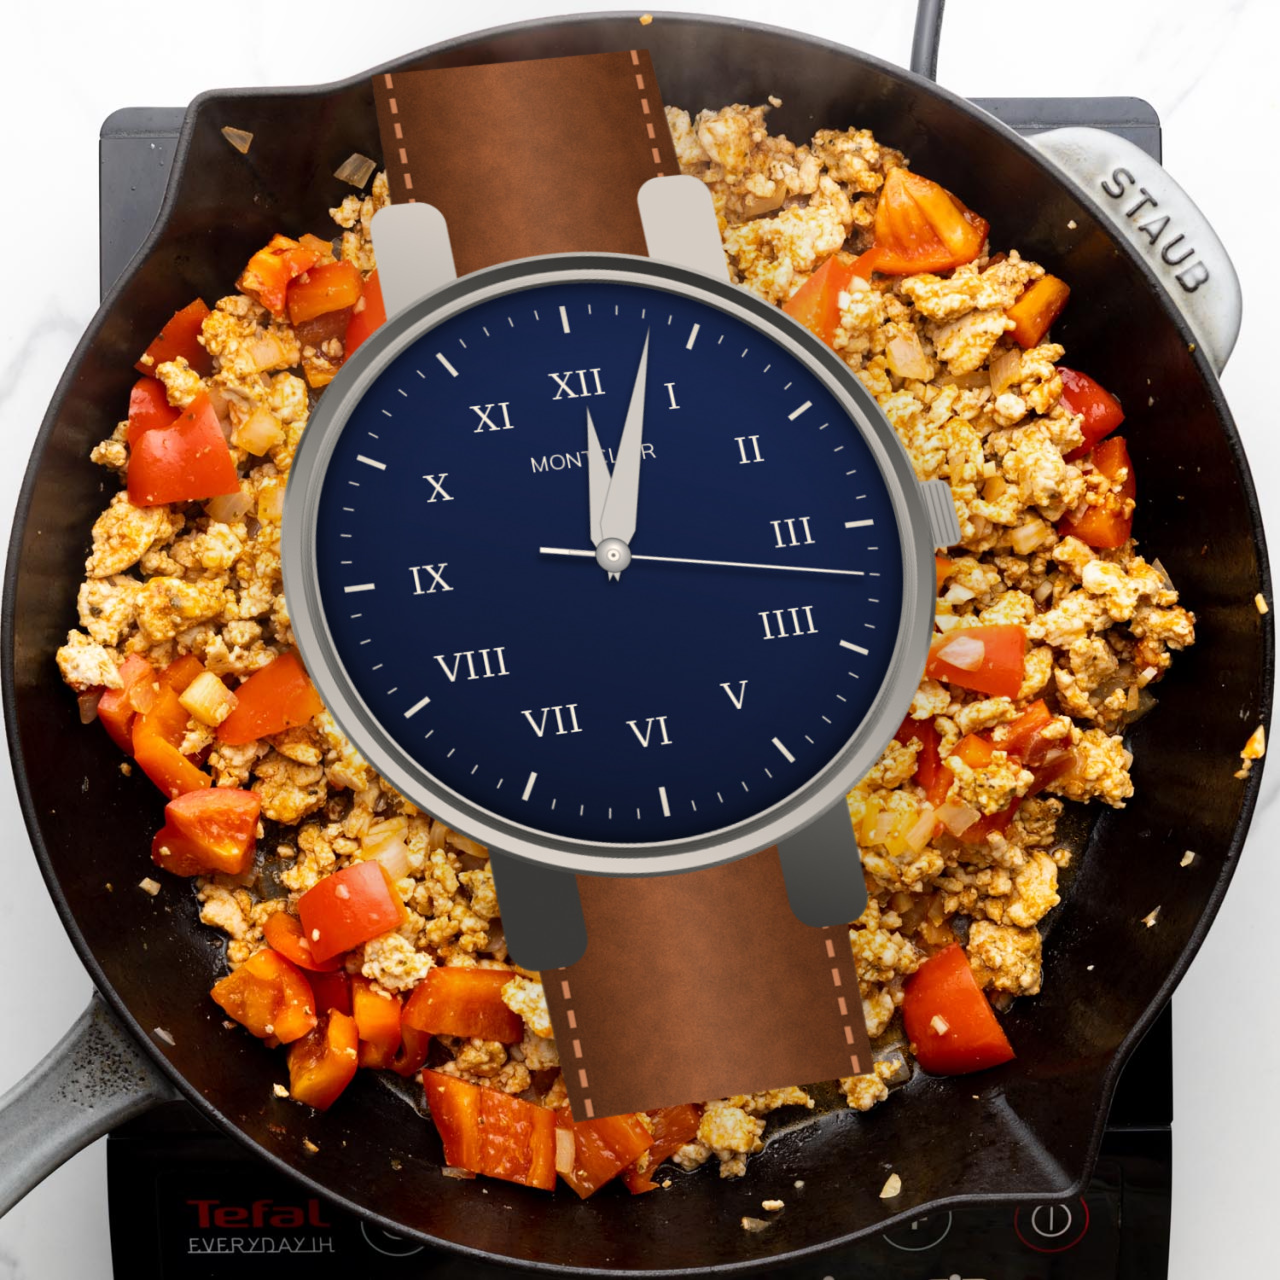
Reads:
h=12 m=3 s=17
